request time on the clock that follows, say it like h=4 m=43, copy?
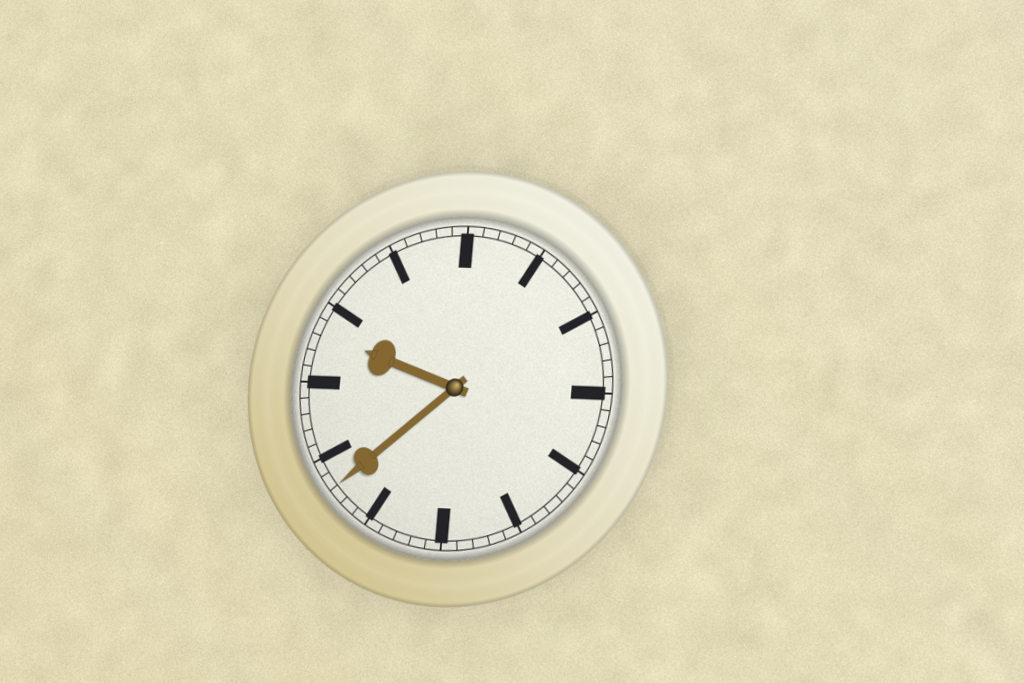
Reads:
h=9 m=38
